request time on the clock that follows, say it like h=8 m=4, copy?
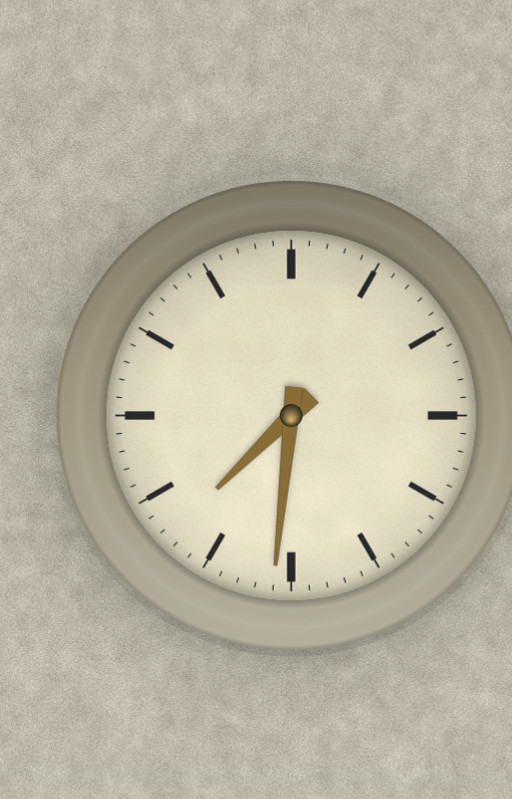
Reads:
h=7 m=31
